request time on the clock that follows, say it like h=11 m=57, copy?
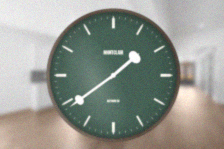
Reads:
h=1 m=39
